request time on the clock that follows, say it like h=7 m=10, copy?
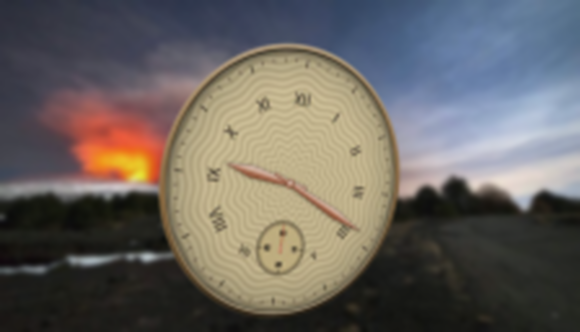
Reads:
h=9 m=19
